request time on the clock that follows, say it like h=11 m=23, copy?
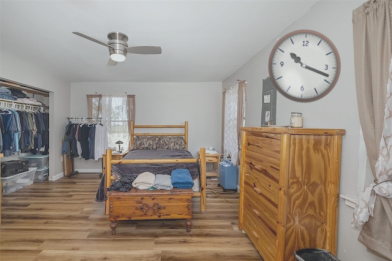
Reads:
h=10 m=18
